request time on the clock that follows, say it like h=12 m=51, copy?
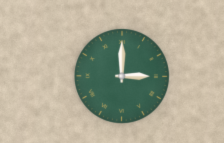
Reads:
h=3 m=0
